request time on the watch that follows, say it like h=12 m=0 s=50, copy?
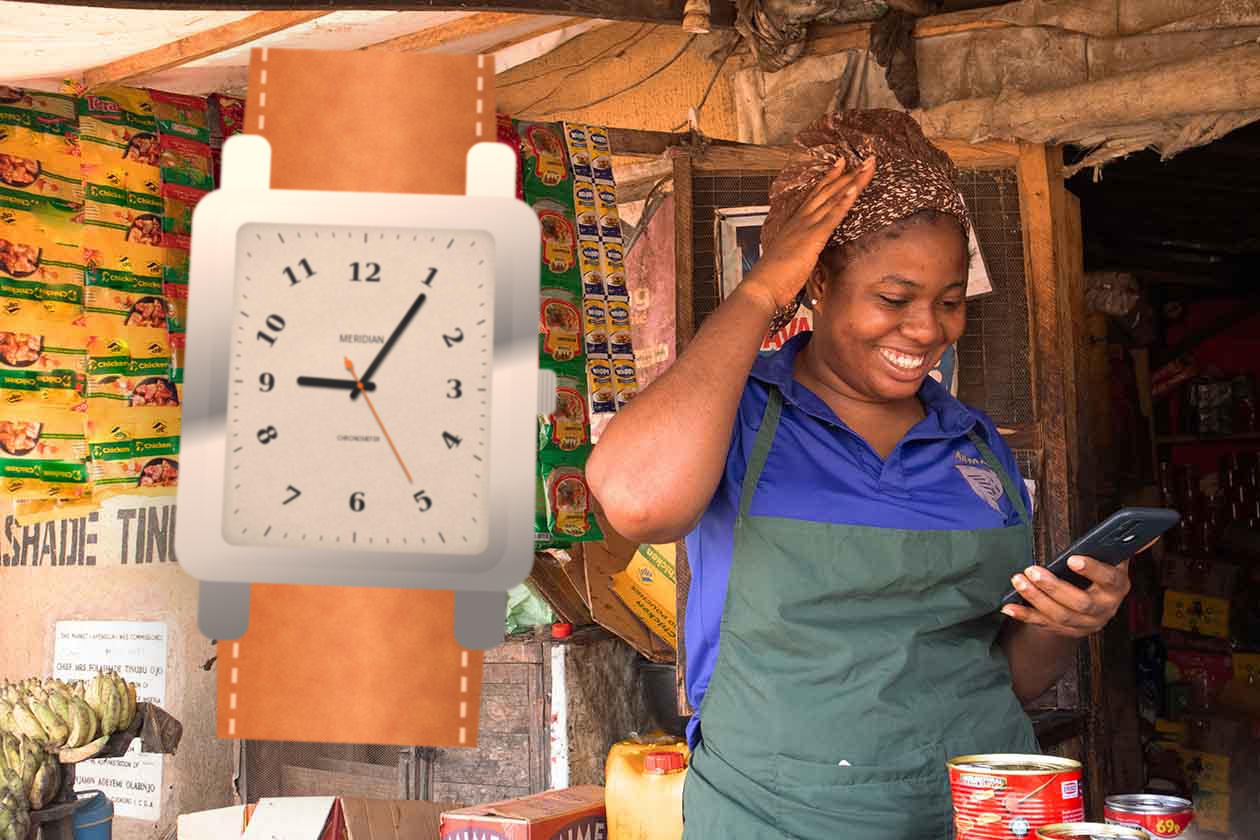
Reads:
h=9 m=5 s=25
